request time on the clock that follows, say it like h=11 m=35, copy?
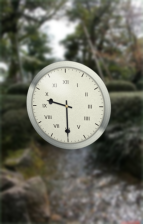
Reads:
h=9 m=30
